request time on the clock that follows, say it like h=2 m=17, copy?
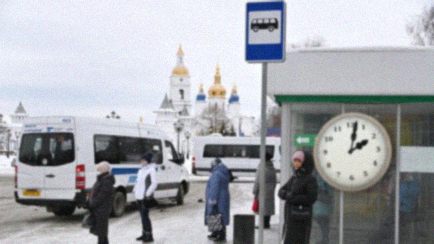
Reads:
h=2 m=2
